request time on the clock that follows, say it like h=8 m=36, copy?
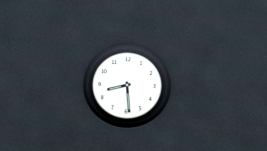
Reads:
h=8 m=29
